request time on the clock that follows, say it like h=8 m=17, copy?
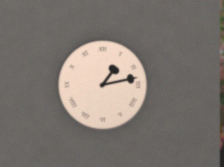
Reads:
h=1 m=13
